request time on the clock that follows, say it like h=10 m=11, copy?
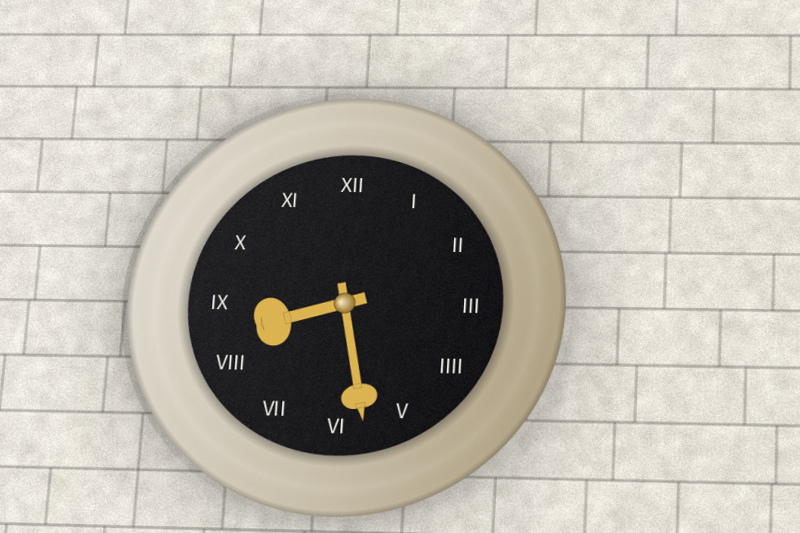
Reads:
h=8 m=28
